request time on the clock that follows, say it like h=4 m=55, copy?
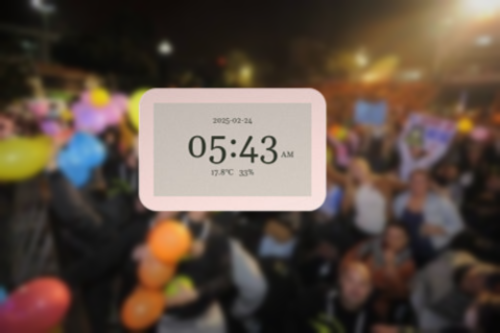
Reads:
h=5 m=43
